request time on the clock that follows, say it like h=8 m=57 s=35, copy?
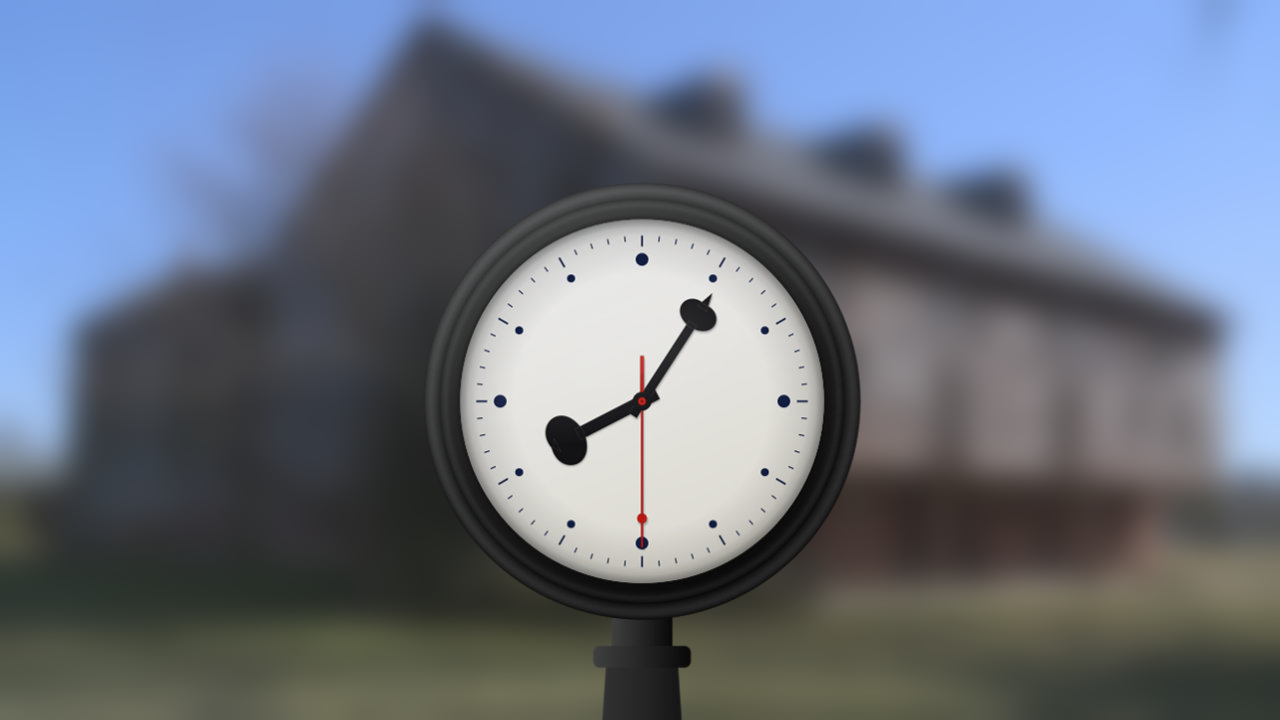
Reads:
h=8 m=5 s=30
